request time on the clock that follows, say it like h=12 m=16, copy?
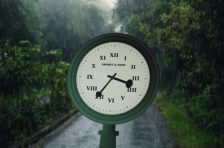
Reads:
h=3 m=36
